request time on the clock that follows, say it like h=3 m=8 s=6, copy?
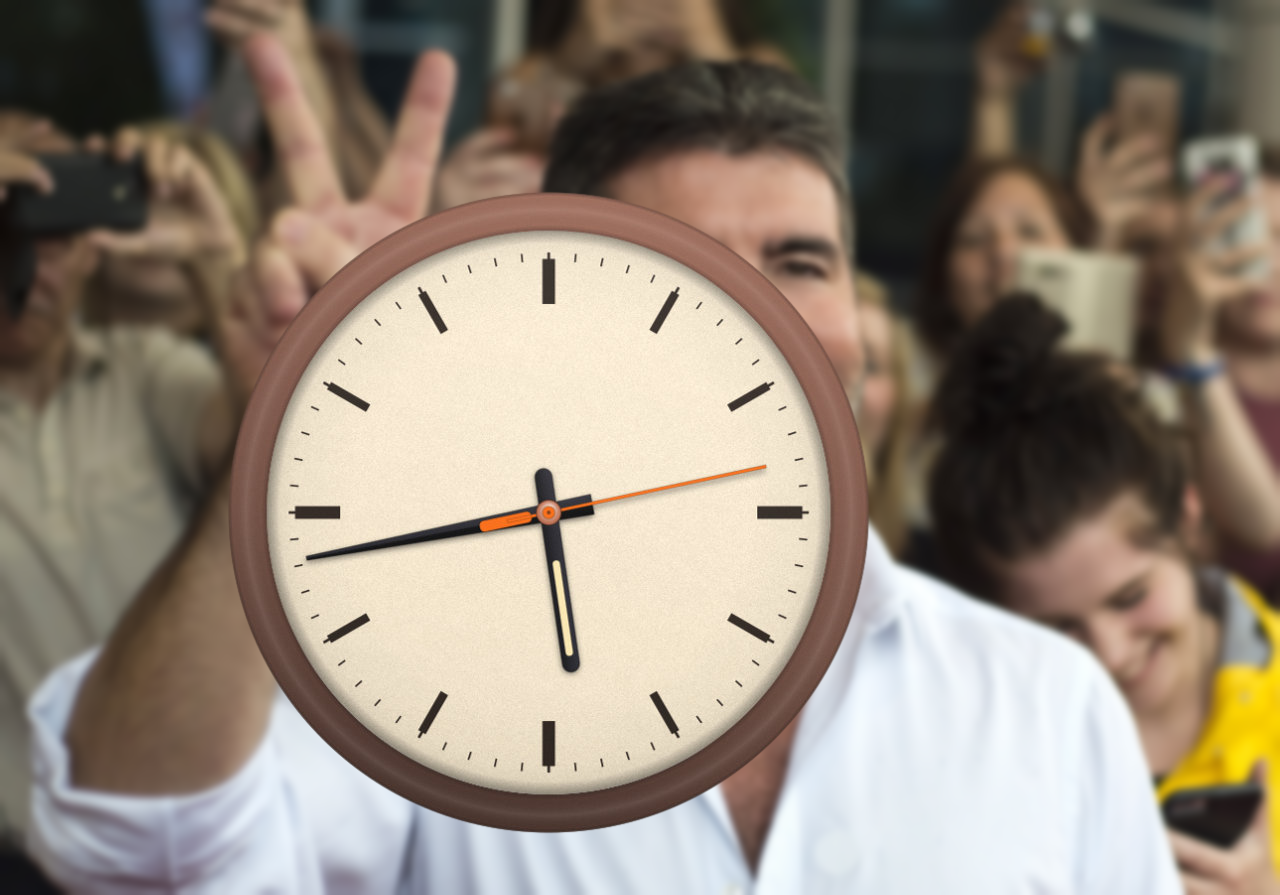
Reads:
h=5 m=43 s=13
